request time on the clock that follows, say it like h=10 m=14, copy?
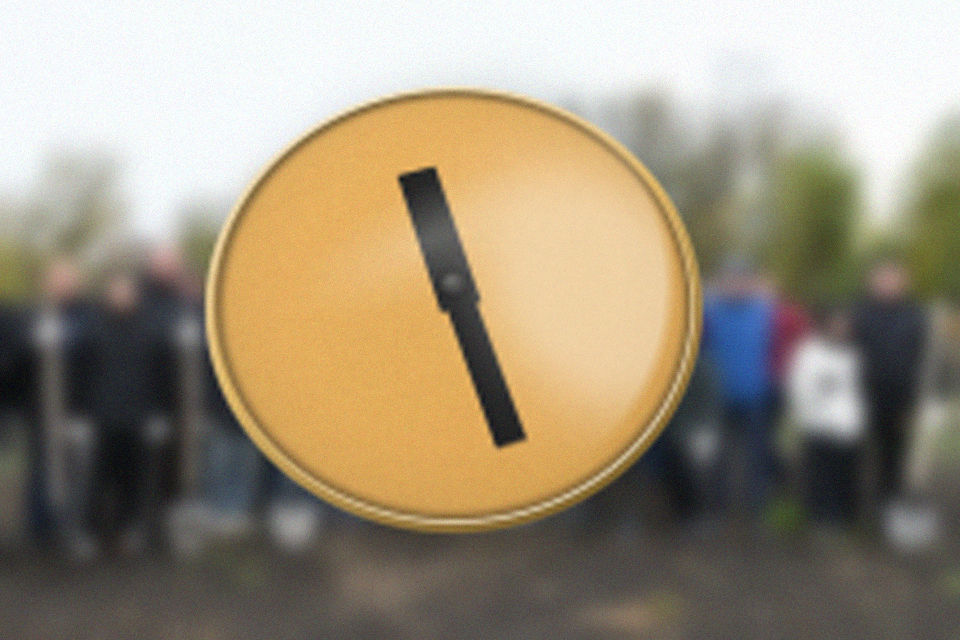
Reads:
h=11 m=27
